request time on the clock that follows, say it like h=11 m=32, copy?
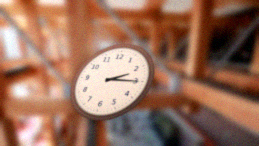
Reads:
h=2 m=15
